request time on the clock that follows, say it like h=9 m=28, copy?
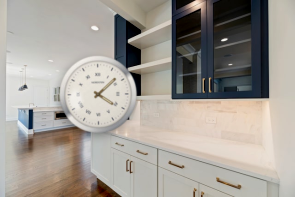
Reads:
h=4 m=8
